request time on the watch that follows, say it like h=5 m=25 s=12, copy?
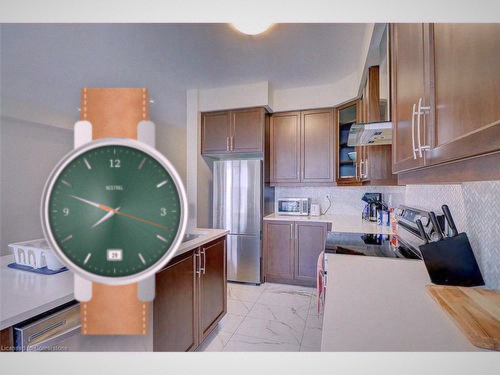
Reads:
h=7 m=48 s=18
